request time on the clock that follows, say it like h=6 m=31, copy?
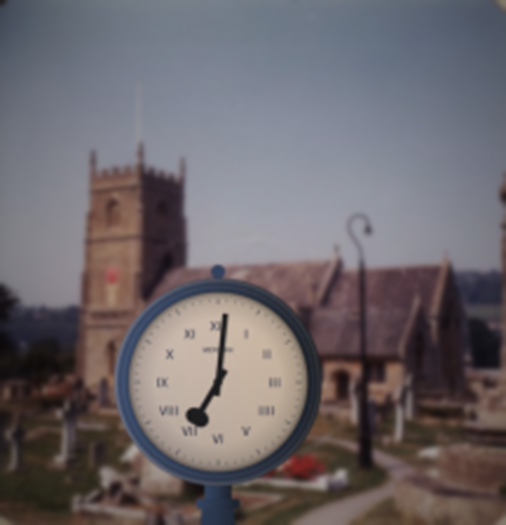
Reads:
h=7 m=1
